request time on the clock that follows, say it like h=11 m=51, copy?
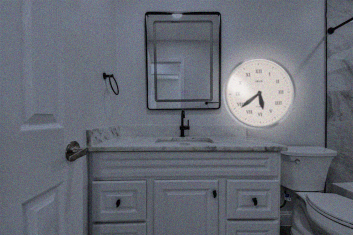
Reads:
h=5 m=39
